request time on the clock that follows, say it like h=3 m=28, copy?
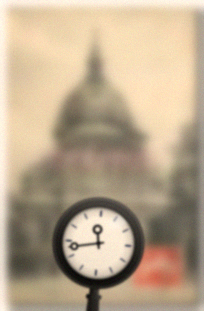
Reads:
h=11 m=43
